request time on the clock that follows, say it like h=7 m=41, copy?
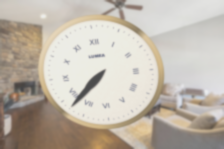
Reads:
h=7 m=38
